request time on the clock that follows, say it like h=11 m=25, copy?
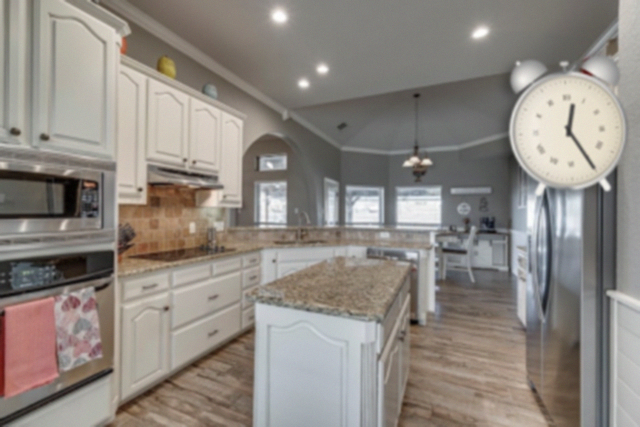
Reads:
h=12 m=25
